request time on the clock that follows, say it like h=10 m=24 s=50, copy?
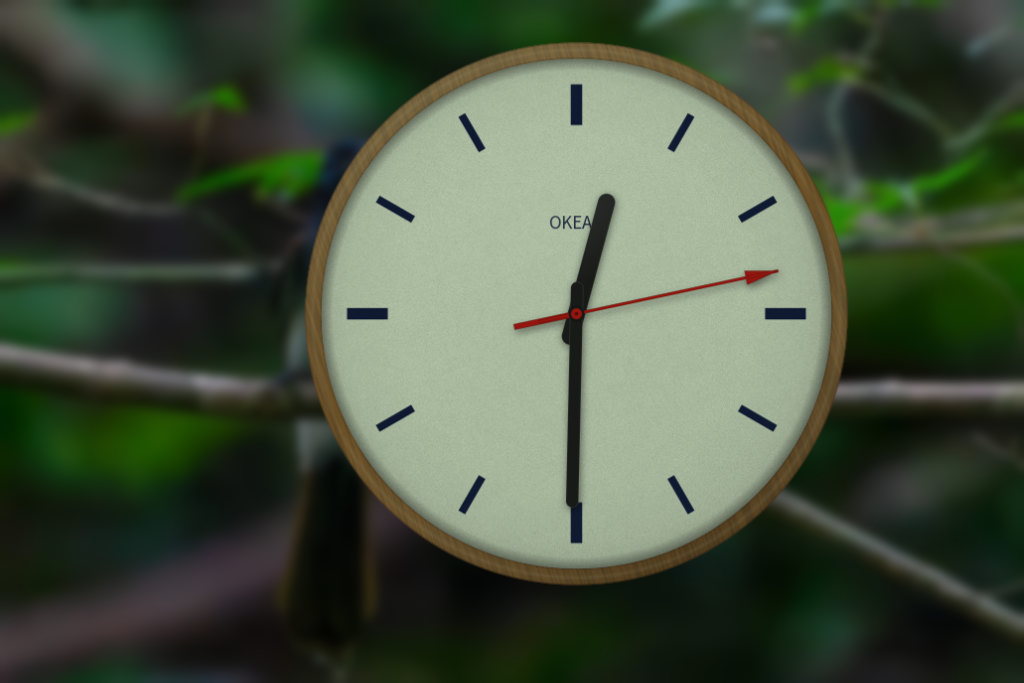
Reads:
h=12 m=30 s=13
